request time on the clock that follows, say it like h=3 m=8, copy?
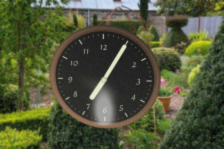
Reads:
h=7 m=5
